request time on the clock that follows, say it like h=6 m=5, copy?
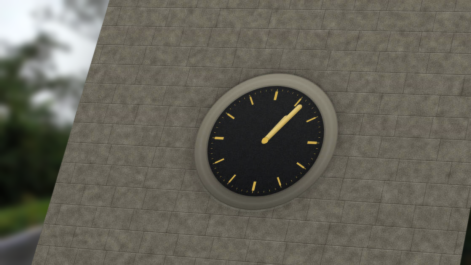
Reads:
h=1 m=6
